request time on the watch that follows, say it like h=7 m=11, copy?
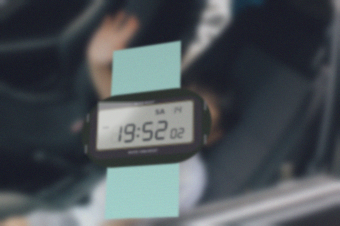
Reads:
h=19 m=52
